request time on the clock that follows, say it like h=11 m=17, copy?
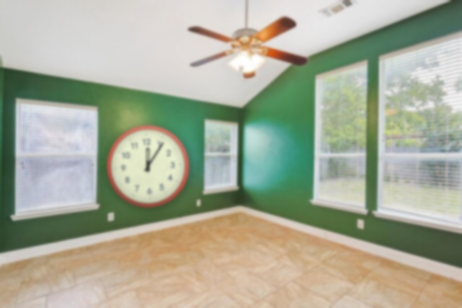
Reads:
h=12 m=6
